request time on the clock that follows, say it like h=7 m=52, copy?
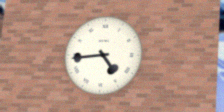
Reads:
h=4 m=44
